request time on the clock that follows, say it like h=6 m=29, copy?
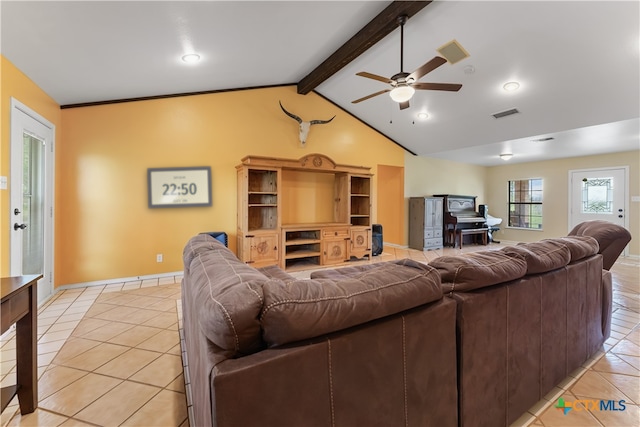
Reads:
h=22 m=50
